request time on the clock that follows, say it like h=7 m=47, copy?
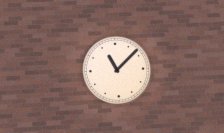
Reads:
h=11 m=8
